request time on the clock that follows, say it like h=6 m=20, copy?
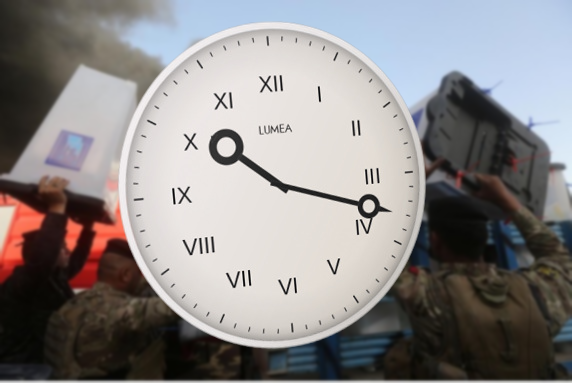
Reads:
h=10 m=18
